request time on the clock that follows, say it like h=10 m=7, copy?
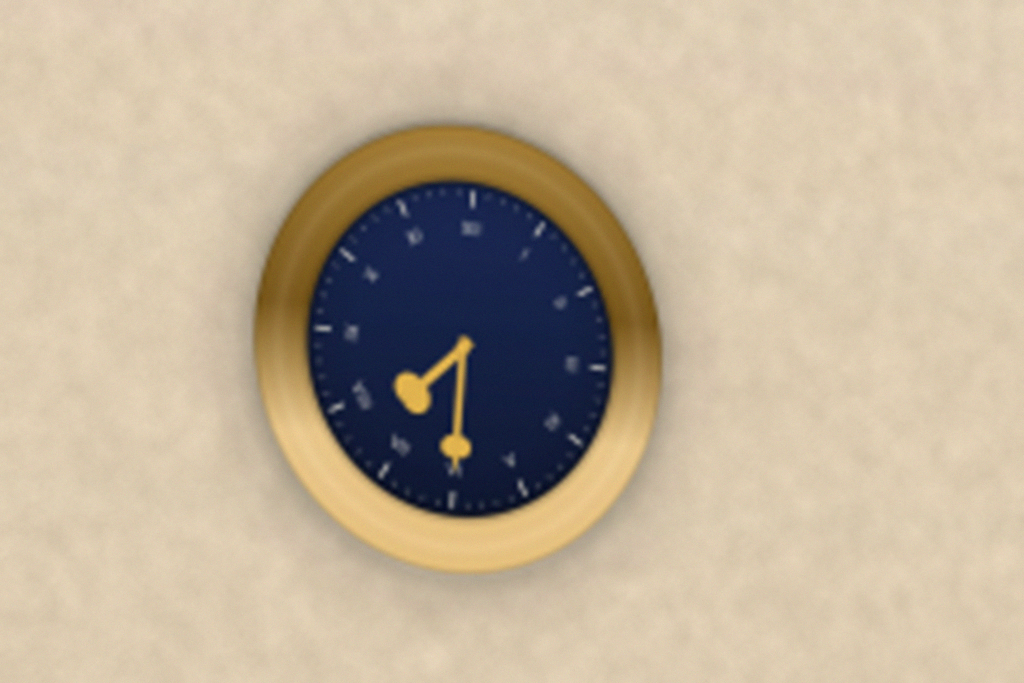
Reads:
h=7 m=30
